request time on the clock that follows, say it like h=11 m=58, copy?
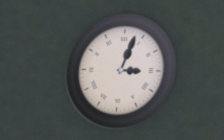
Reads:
h=3 m=3
